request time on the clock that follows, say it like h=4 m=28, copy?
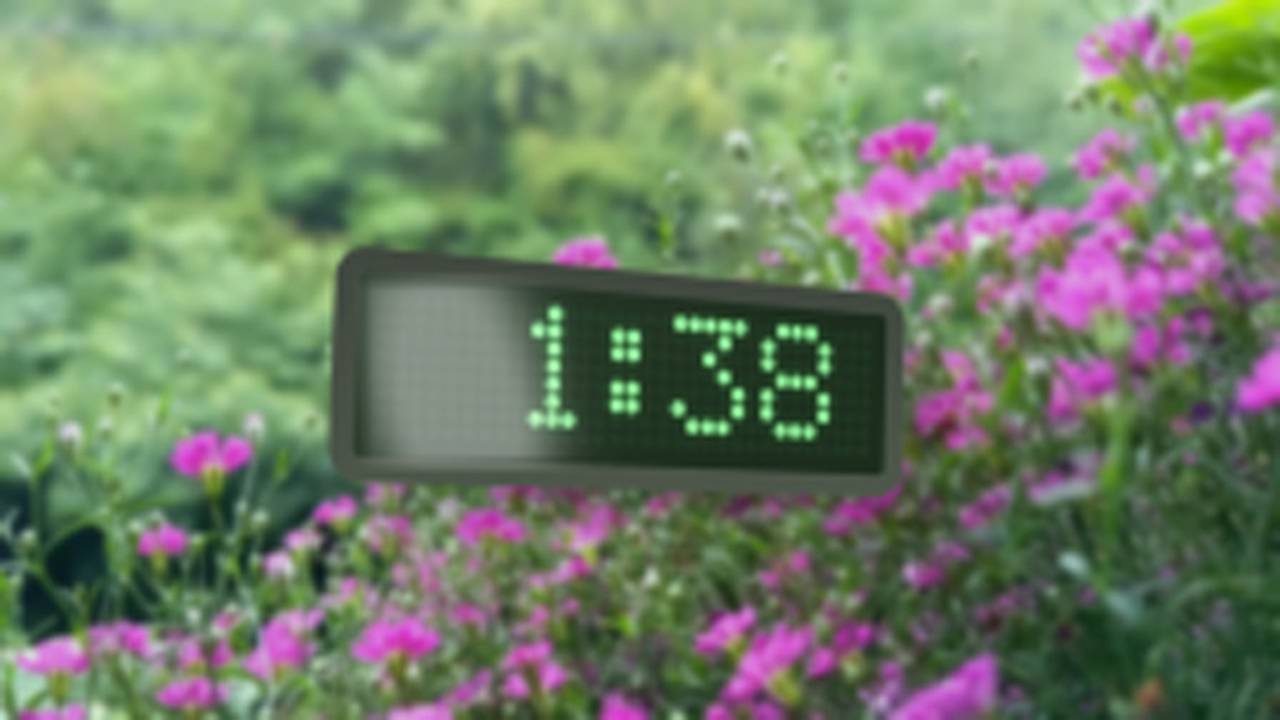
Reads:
h=1 m=38
